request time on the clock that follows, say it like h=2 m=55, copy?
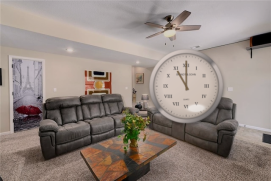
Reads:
h=11 m=0
